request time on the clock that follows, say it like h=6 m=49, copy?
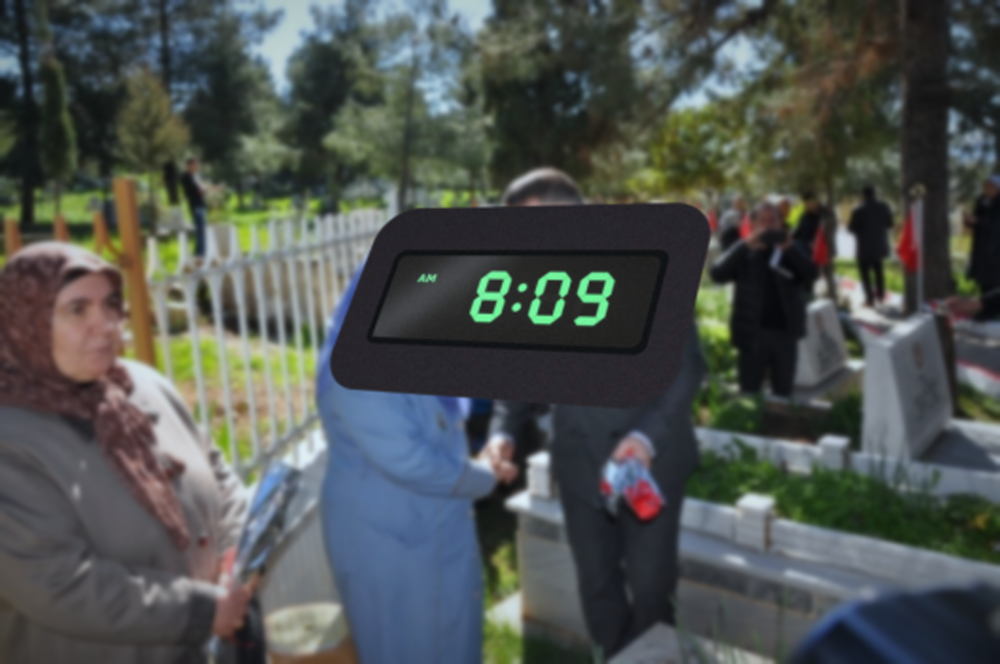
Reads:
h=8 m=9
